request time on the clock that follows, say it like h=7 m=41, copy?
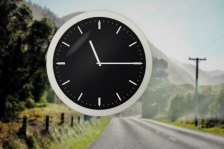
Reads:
h=11 m=15
